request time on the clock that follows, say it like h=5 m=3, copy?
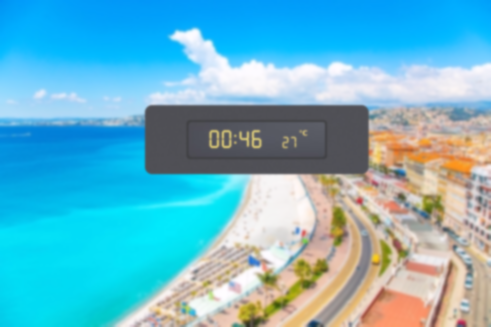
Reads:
h=0 m=46
